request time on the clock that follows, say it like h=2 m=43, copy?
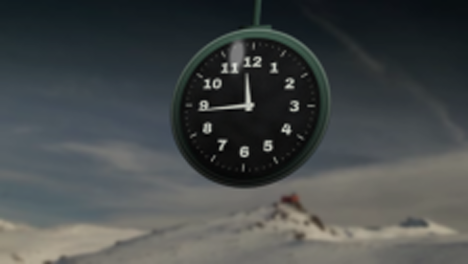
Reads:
h=11 m=44
